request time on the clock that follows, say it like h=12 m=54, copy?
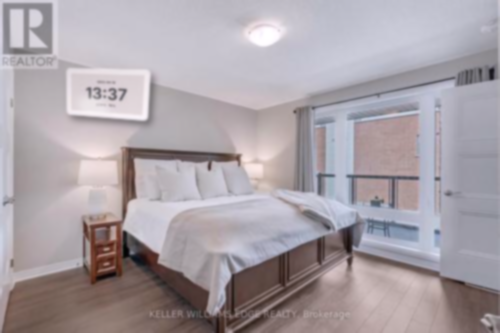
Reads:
h=13 m=37
